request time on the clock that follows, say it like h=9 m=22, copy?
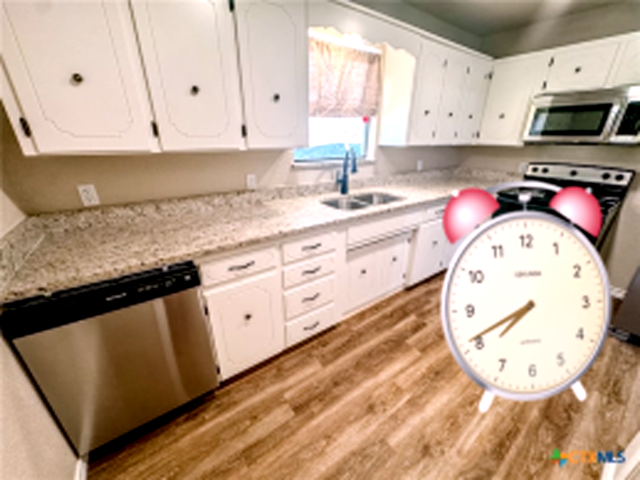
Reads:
h=7 m=41
